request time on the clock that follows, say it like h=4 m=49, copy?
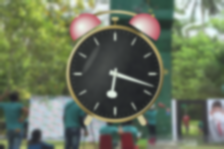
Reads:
h=6 m=18
